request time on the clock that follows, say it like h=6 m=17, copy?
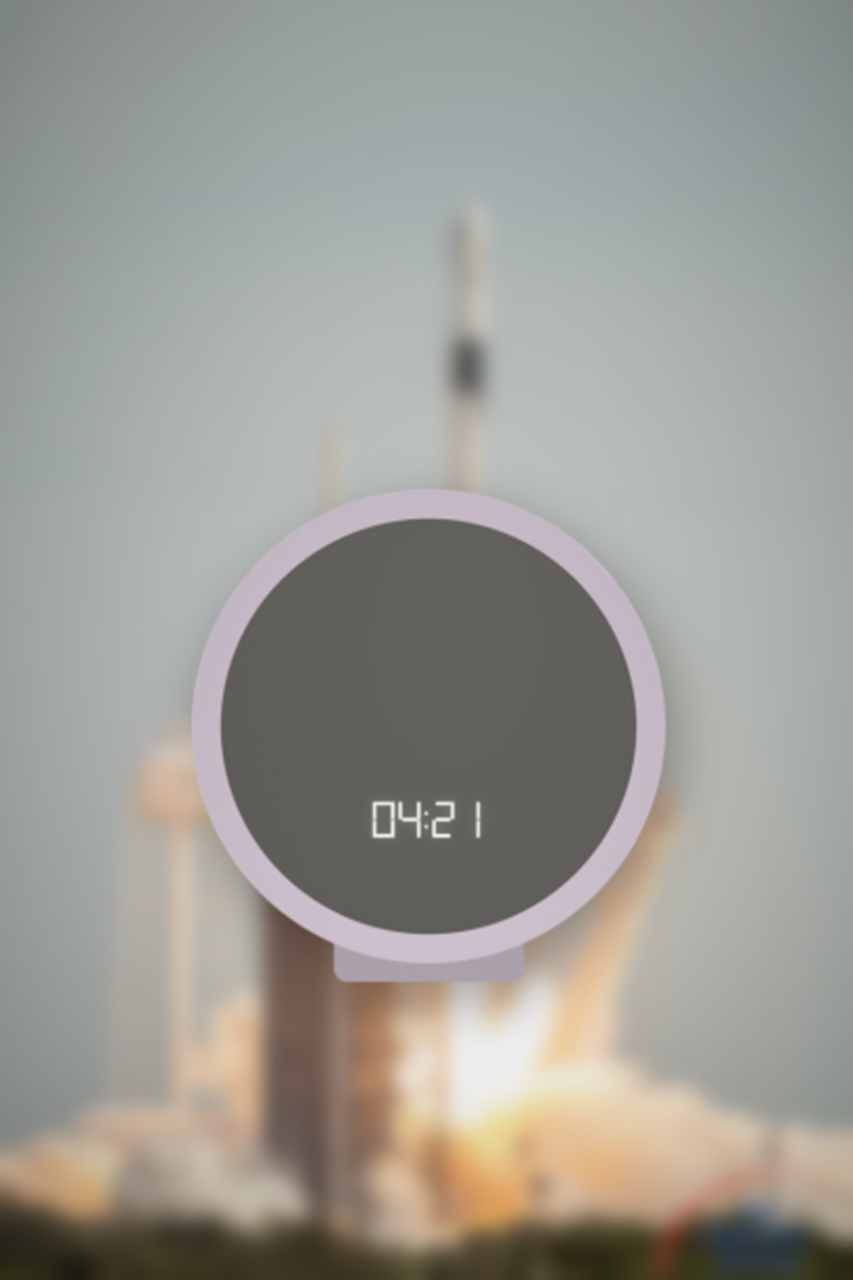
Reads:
h=4 m=21
